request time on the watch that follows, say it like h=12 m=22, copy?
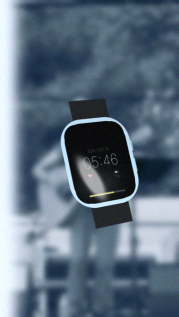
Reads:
h=5 m=46
